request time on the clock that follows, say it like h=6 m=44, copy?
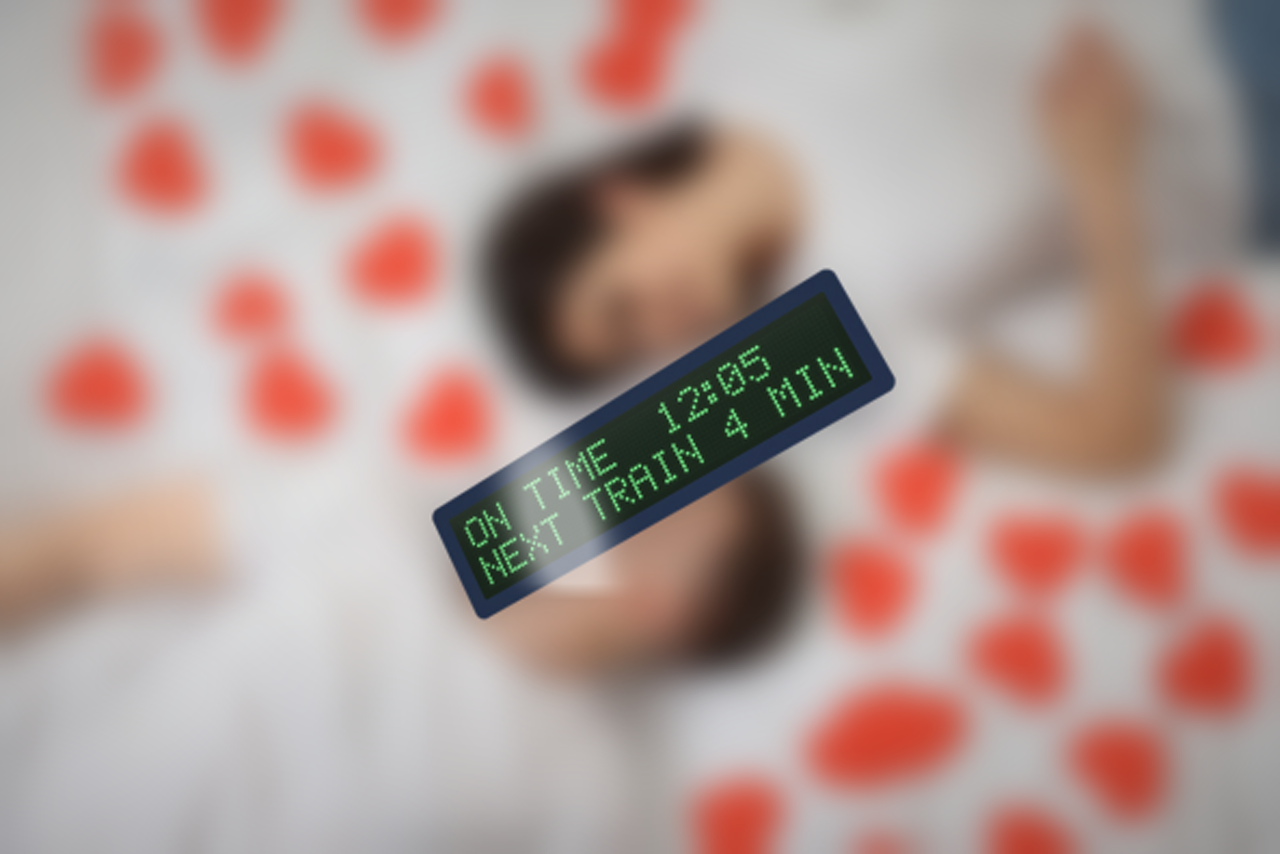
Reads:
h=12 m=5
